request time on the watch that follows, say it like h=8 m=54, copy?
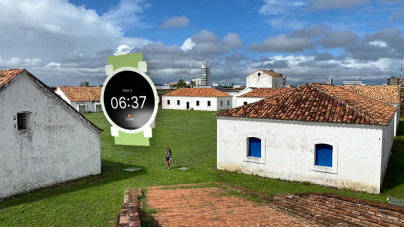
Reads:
h=6 m=37
